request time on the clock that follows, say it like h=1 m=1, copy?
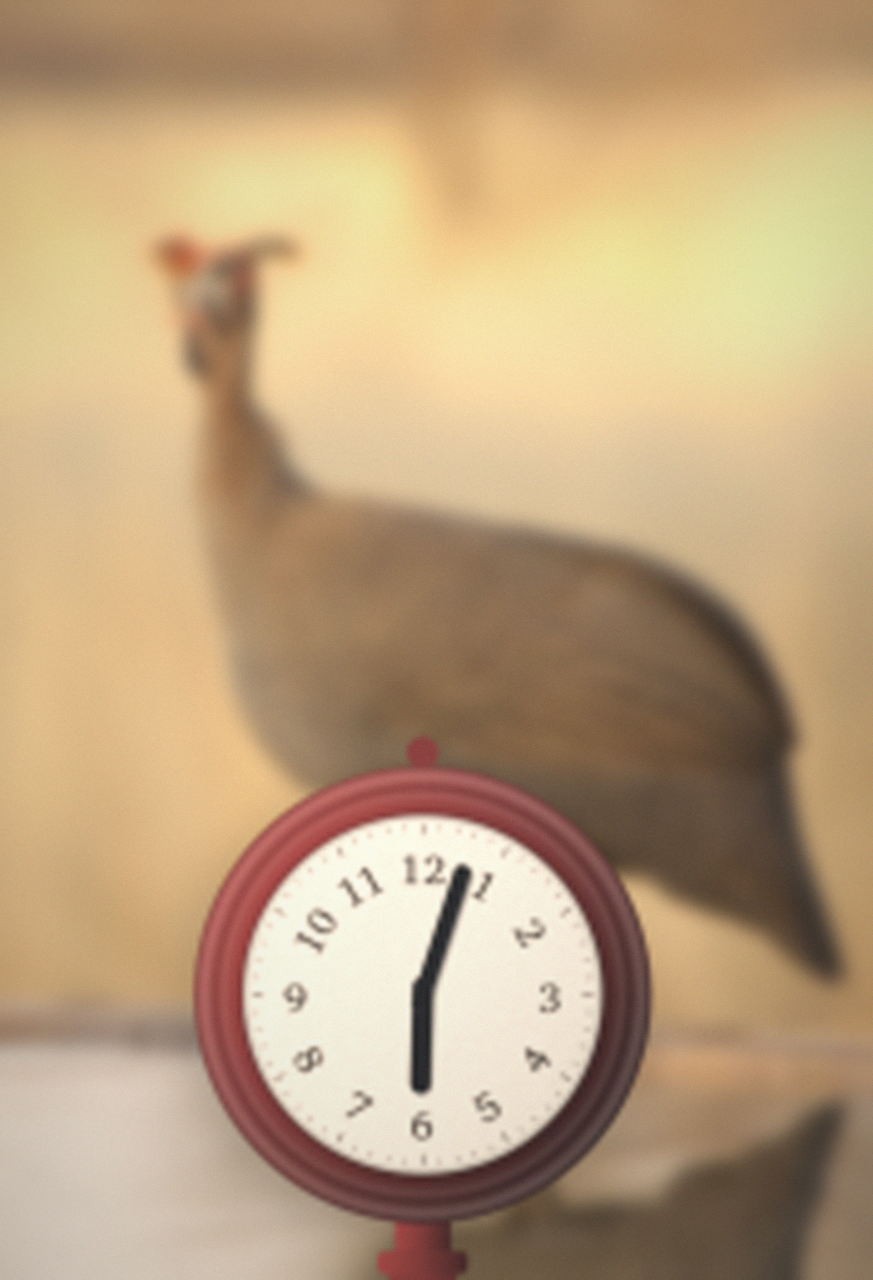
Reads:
h=6 m=3
